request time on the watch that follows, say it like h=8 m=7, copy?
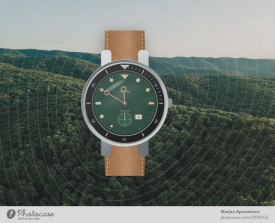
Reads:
h=11 m=50
